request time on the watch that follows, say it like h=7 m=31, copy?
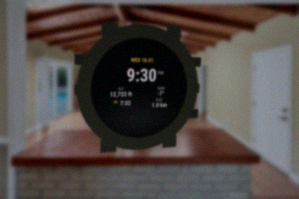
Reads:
h=9 m=30
